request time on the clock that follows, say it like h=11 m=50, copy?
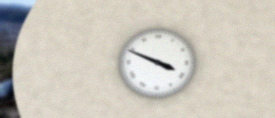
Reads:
h=3 m=49
